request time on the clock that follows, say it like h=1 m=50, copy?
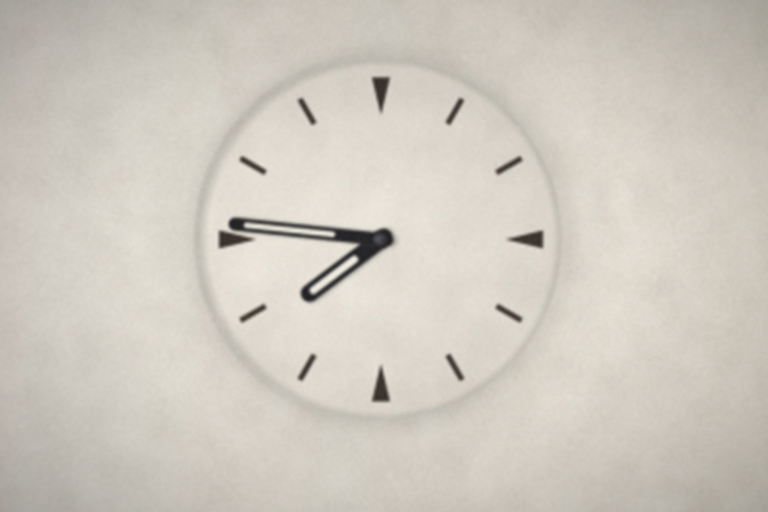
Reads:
h=7 m=46
